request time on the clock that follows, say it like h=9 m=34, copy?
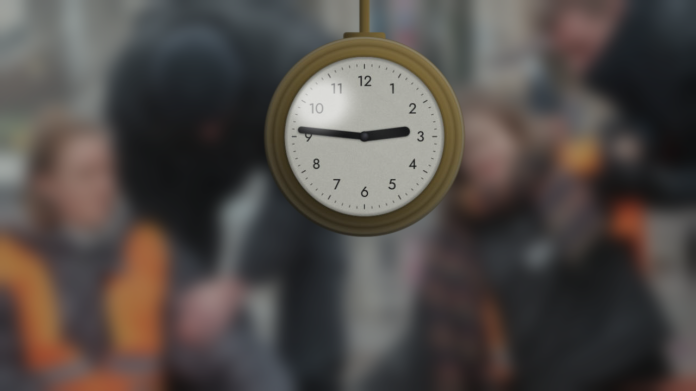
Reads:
h=2 m=46
